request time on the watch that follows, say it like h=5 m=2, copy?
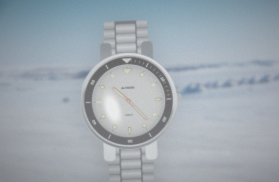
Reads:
h=10 m=23
